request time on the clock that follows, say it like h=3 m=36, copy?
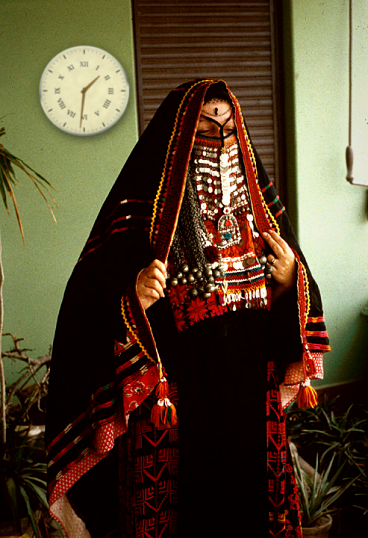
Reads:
h=1 m=31
